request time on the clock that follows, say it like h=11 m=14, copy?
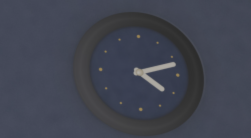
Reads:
h=4 m=12
